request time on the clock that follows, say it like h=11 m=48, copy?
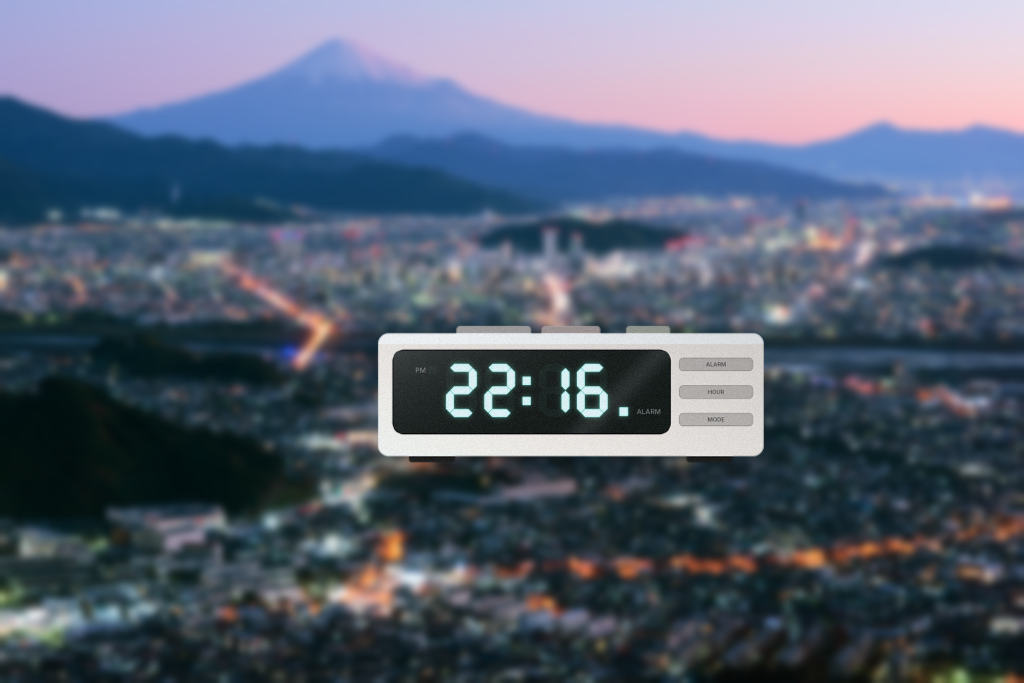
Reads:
h=22 m=16
